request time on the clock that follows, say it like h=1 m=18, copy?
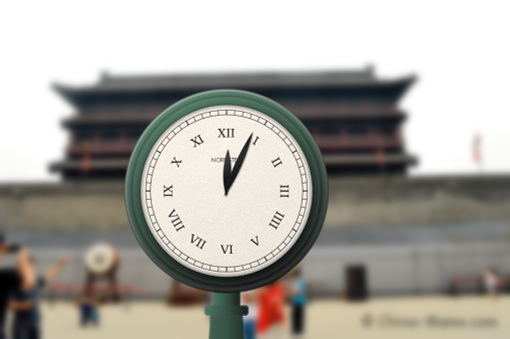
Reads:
h=12 m=4
